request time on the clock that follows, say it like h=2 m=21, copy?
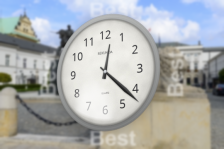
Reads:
h=12 m=22
